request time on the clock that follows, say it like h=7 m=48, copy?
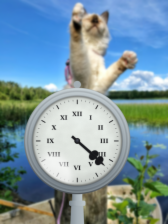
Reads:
h=4 m=22
